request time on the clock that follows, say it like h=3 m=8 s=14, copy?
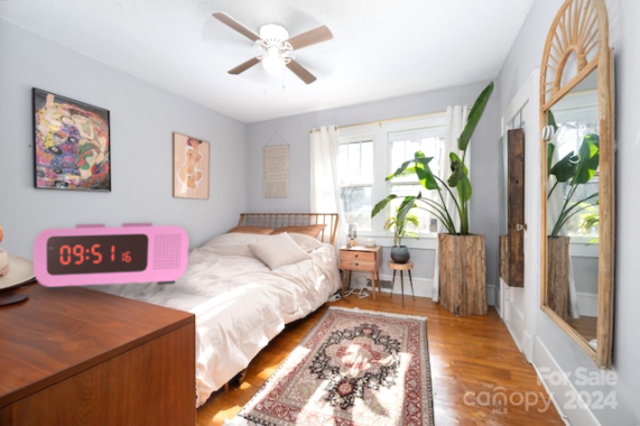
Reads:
h=9 m=51 s=16
